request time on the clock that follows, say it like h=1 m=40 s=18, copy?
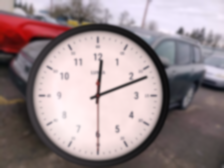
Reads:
h=12 m=11 s=30
